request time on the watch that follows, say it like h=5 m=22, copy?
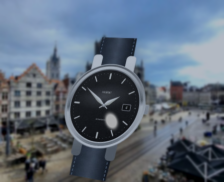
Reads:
h=1 m=51
